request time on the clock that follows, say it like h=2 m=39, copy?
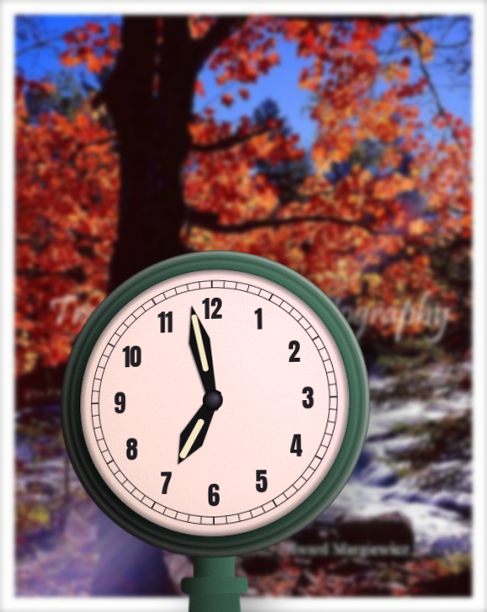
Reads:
h=6 m=58
